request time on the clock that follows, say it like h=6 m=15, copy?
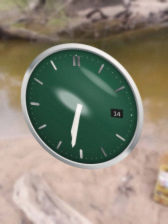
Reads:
h=6 m=32
